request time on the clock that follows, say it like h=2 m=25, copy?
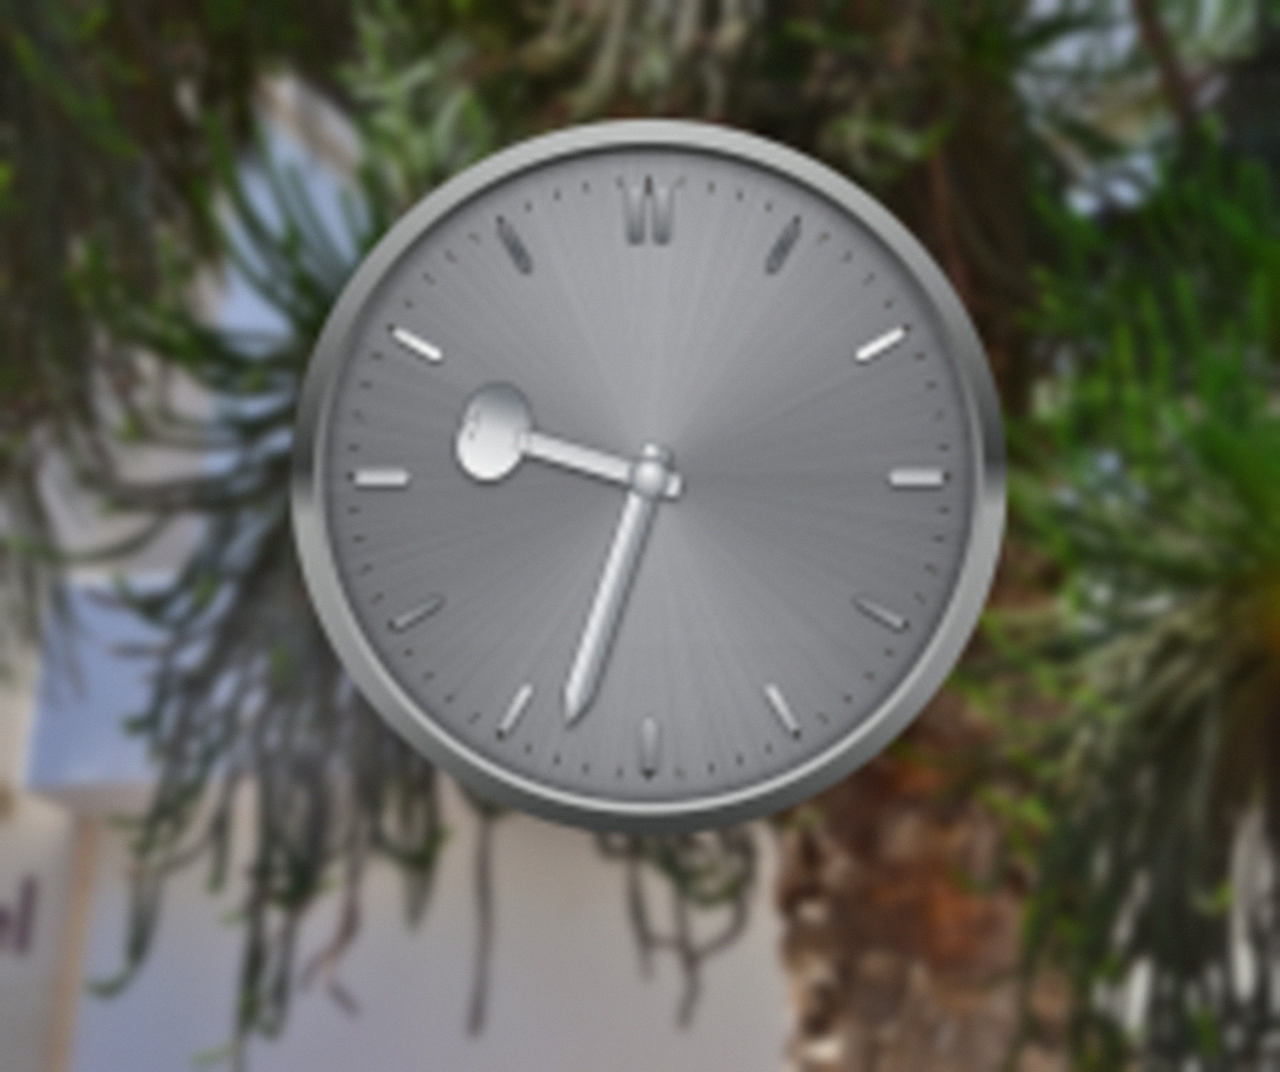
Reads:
h=9 m=33
